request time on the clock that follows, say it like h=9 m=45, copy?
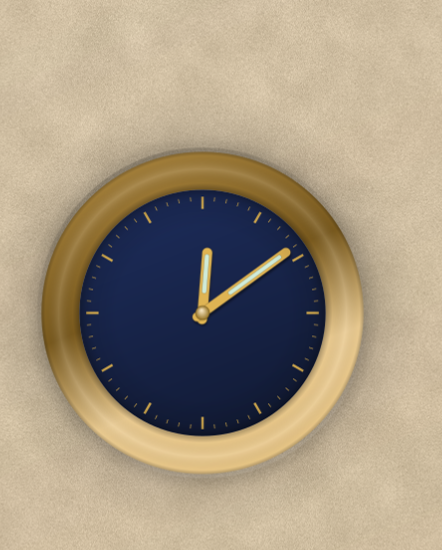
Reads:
h=12 m=9
